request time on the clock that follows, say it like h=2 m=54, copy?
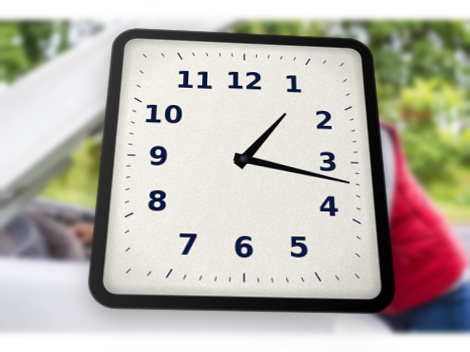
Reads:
h=1 m=17
